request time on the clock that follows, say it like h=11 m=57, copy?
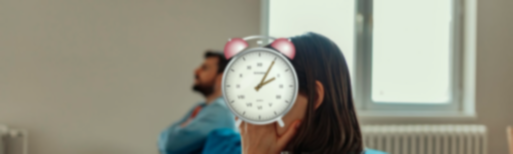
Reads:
h=2 m=5
